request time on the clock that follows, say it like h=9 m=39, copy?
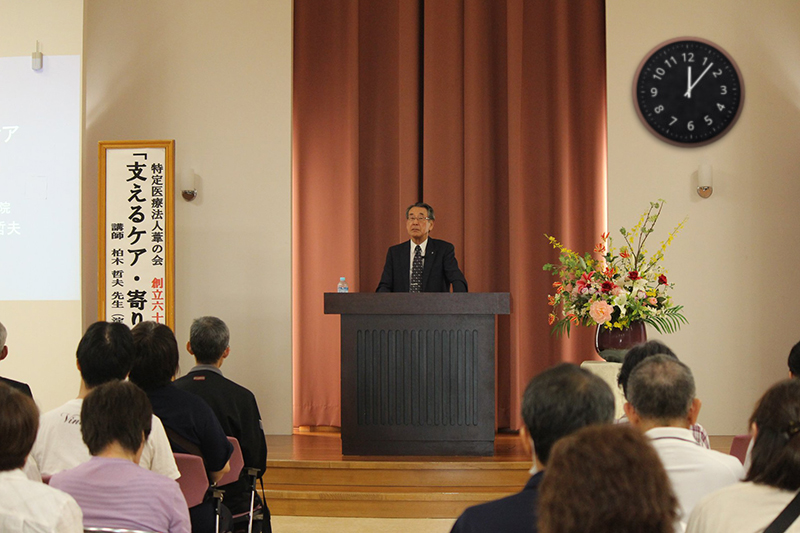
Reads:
h=12 m=7
